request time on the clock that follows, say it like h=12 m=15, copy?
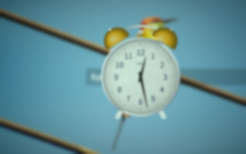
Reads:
h=12 m=28
